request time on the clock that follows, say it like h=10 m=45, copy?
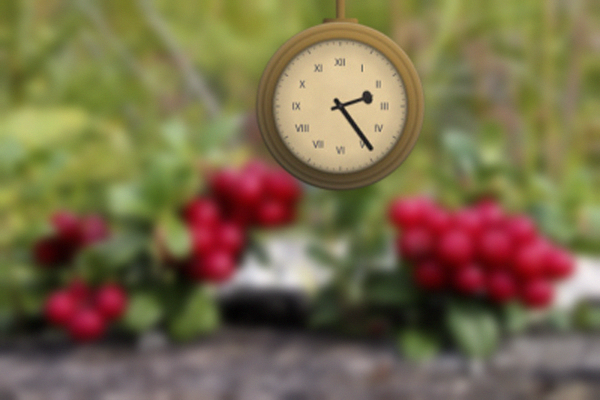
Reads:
h=2 m=24
